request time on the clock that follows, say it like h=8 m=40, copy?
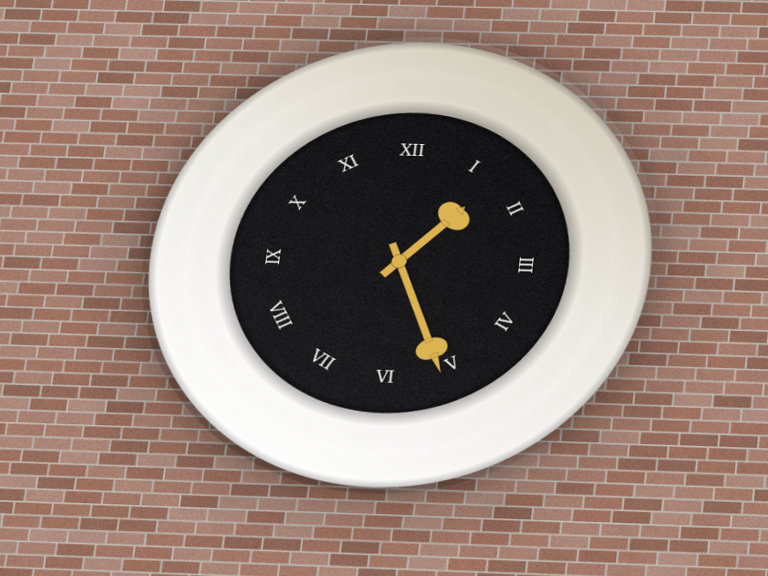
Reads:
h=1 m=26
